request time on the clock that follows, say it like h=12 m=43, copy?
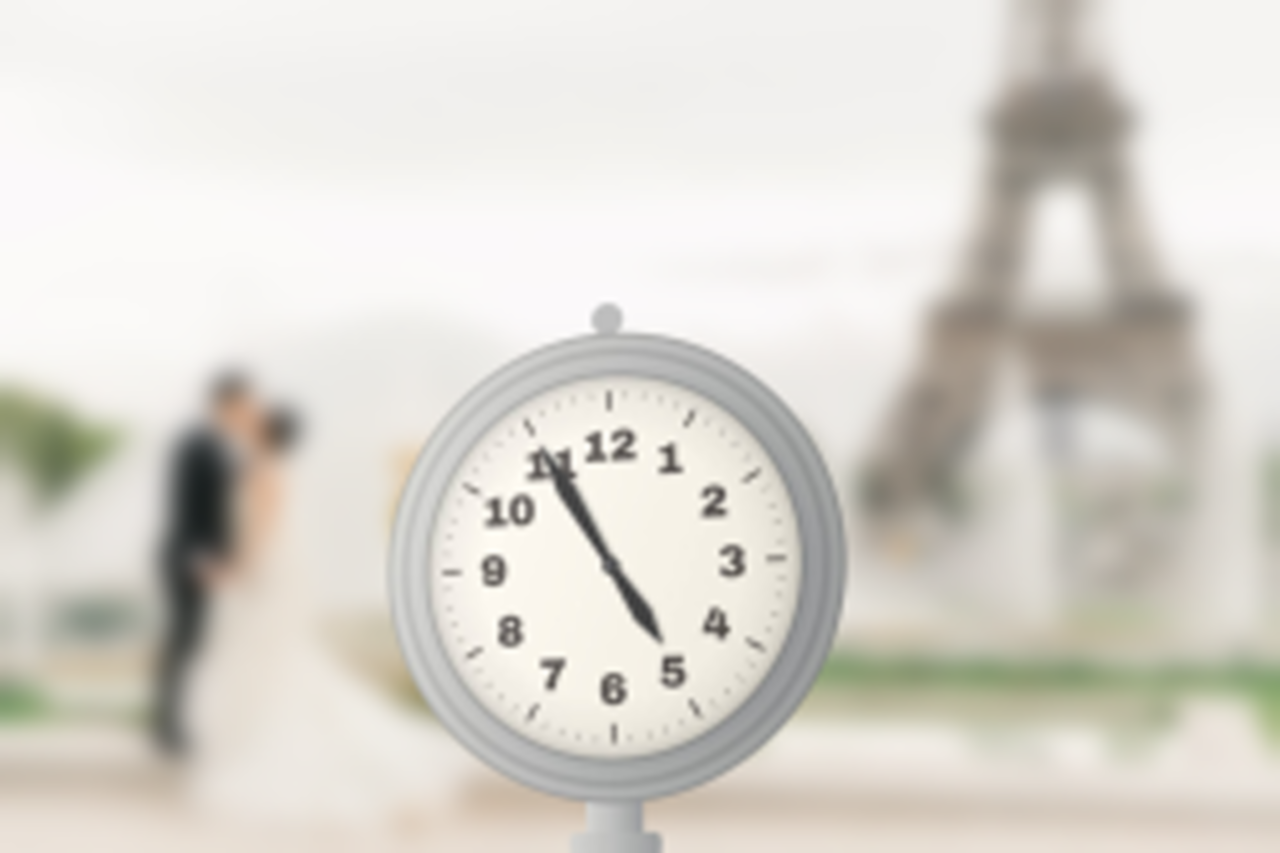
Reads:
h=4 m=55
